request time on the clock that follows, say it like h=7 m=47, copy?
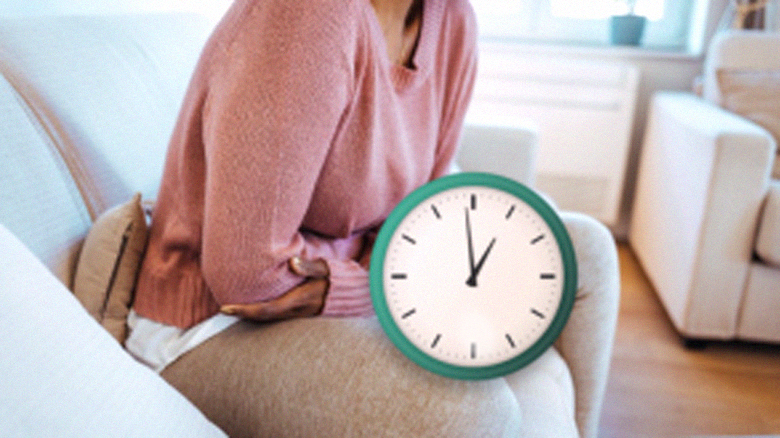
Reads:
h=12 m=59
